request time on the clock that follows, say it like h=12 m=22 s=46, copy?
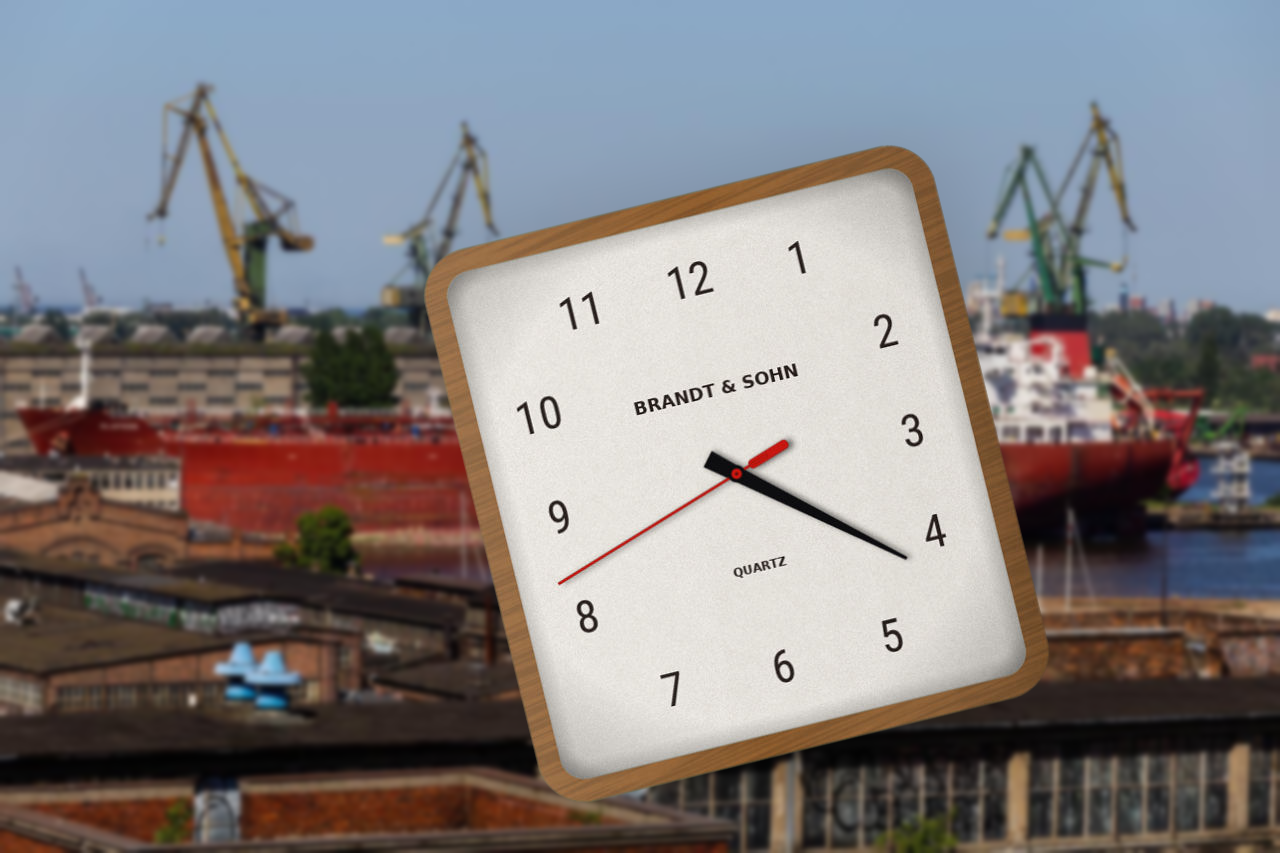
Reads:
h=4 m=21 s=42
